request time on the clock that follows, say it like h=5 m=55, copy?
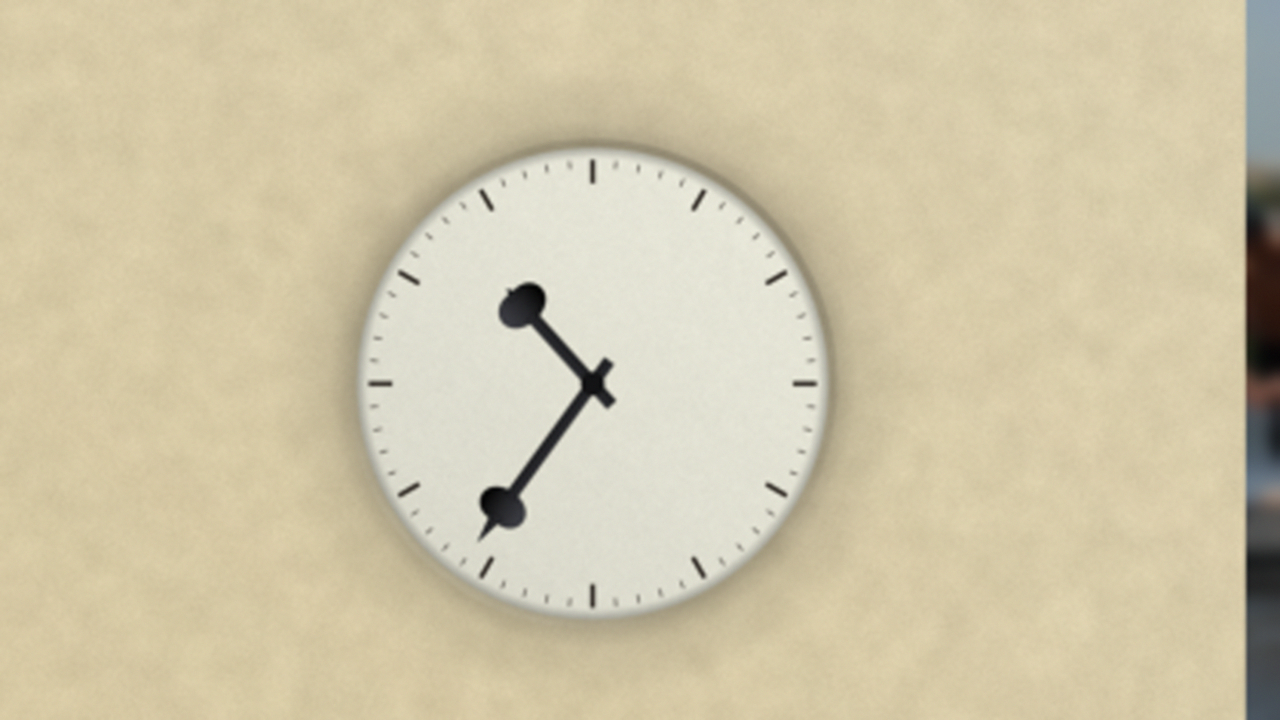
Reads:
h=10 m=36
